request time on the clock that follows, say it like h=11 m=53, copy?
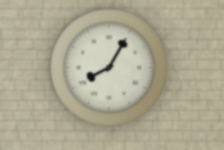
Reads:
h=8 m=5
